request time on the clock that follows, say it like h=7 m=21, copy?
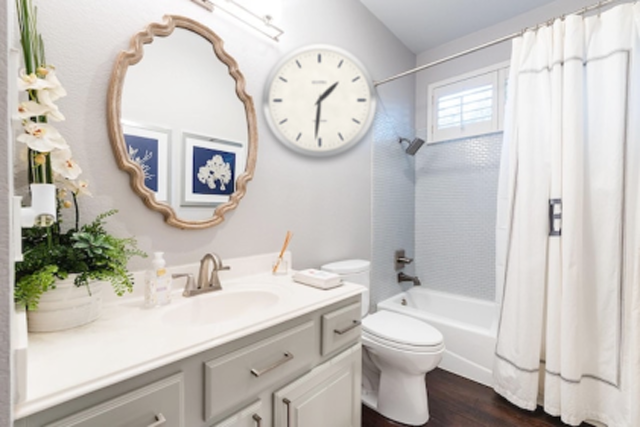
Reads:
h=1 m=31
